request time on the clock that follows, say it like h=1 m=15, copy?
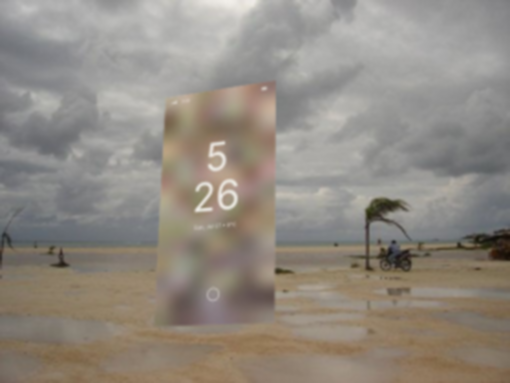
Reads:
h=5 m=26
